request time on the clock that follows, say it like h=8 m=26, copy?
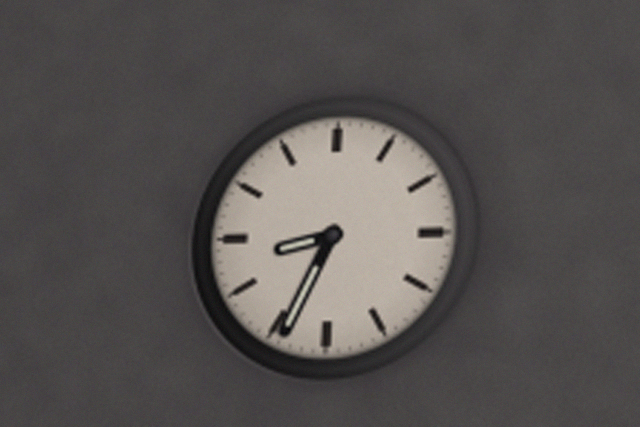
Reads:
h=8 m=34
